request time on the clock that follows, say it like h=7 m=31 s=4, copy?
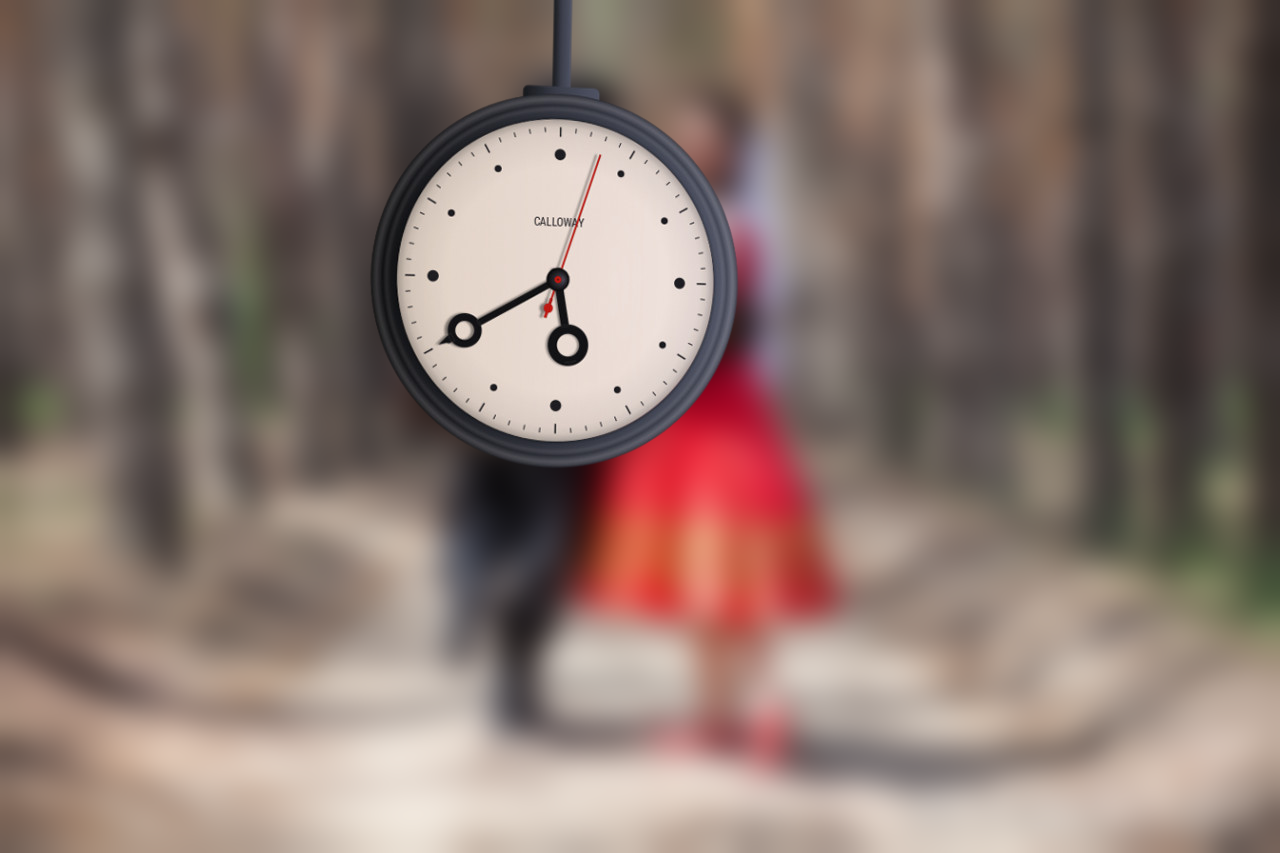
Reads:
h=5 m=40 s=3
